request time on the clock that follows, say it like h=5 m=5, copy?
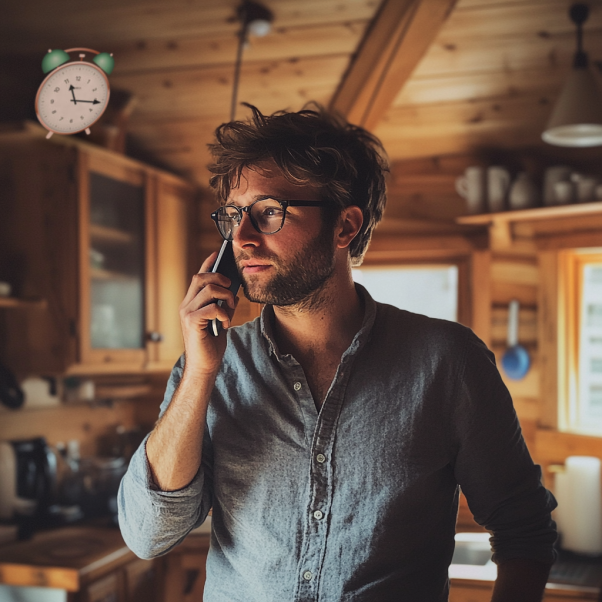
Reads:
h=11 m=16
